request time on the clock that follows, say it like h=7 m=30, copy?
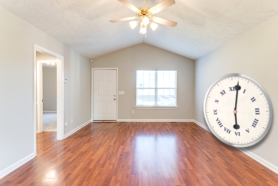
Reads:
h=6 m=2
